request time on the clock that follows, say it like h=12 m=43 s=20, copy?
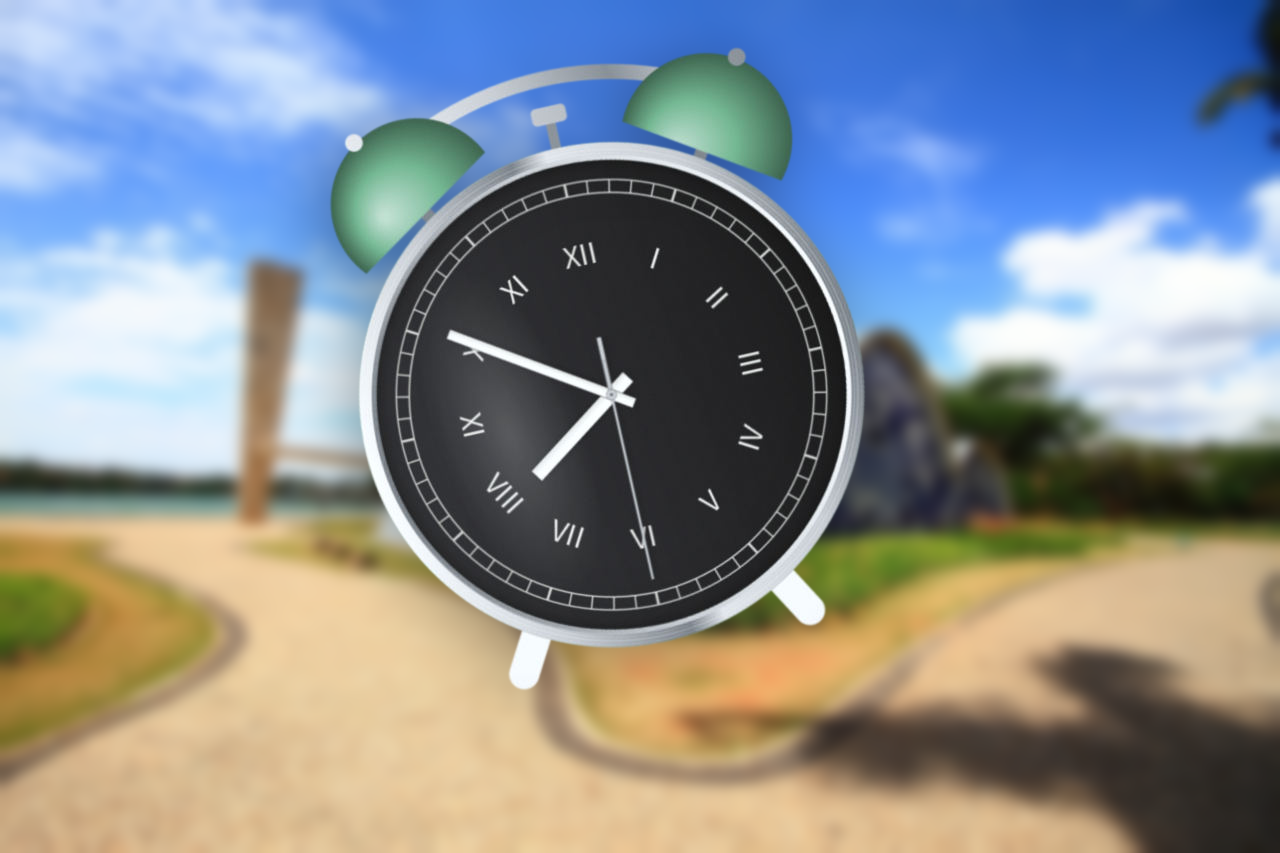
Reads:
h=7 m=50 s=30
